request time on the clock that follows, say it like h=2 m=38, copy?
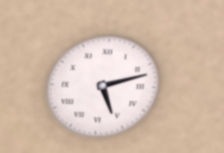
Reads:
h=5 m=12
